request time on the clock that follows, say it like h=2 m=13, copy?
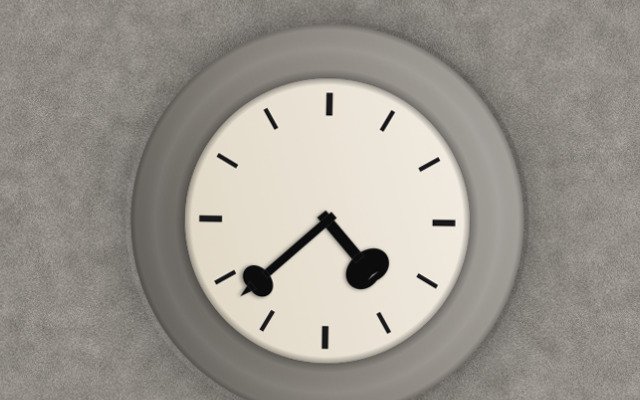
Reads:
h=4 m=38
